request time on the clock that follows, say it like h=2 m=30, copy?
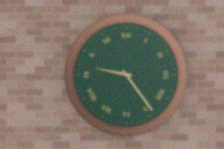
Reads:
h=9 m=24
